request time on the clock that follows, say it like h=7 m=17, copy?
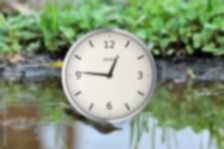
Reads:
h=12 m=46
